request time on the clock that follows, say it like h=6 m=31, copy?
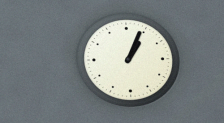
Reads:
h=1 m=4
